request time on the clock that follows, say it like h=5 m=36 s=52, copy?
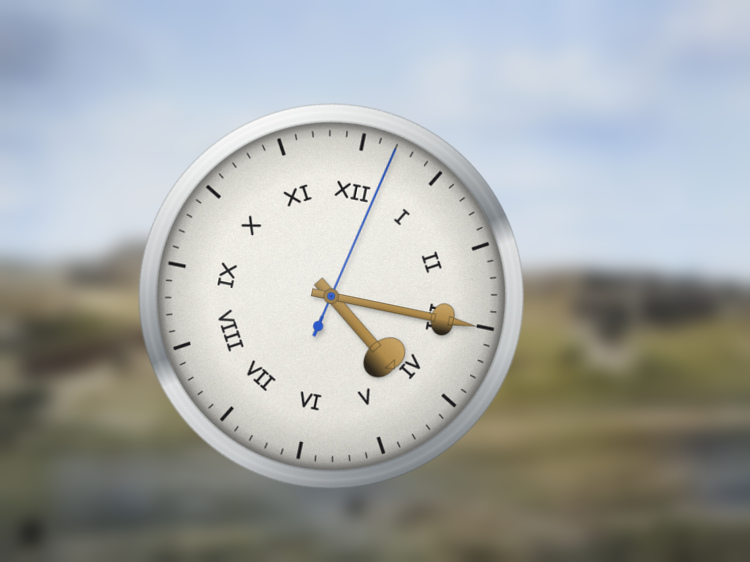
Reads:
h=4 m=15 s=2
